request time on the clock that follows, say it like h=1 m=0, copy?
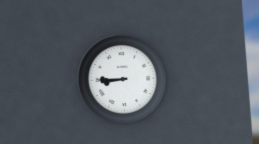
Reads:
h=8 m=45
